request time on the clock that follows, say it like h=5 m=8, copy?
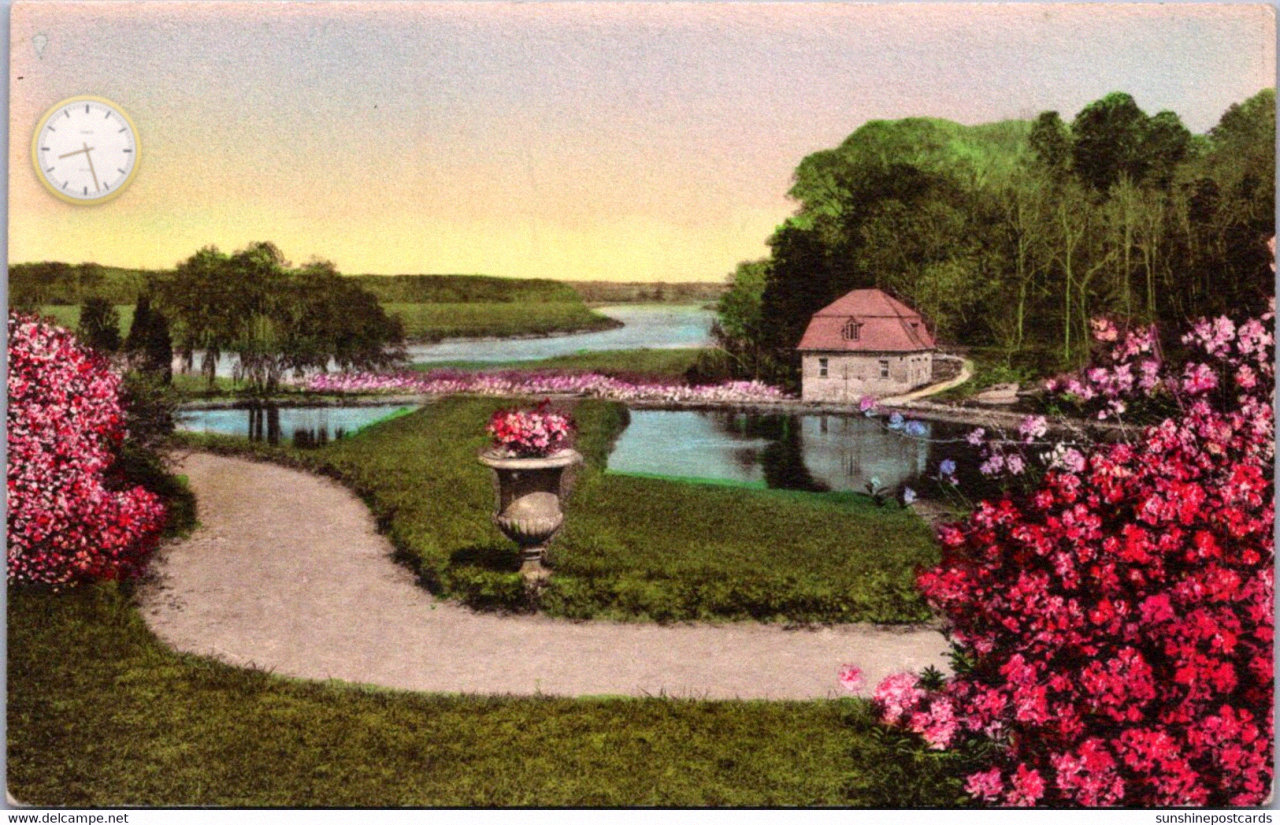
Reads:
h=8 m=27
